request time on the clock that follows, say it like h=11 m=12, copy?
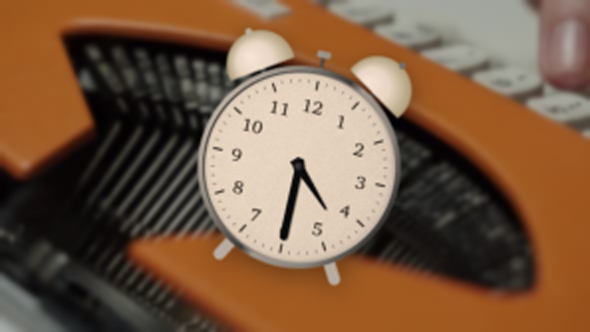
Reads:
h=4 m=30
